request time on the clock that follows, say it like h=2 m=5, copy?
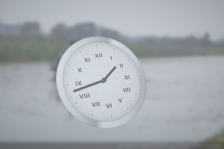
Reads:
h=1 m=43
